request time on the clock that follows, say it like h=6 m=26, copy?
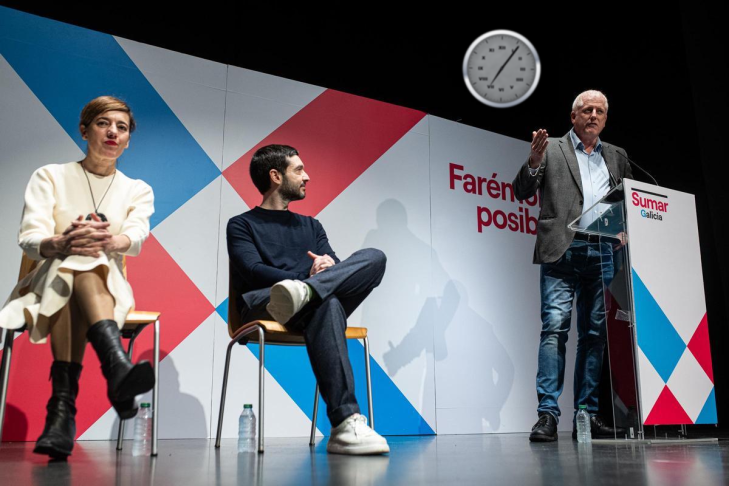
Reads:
h=7 m=6
